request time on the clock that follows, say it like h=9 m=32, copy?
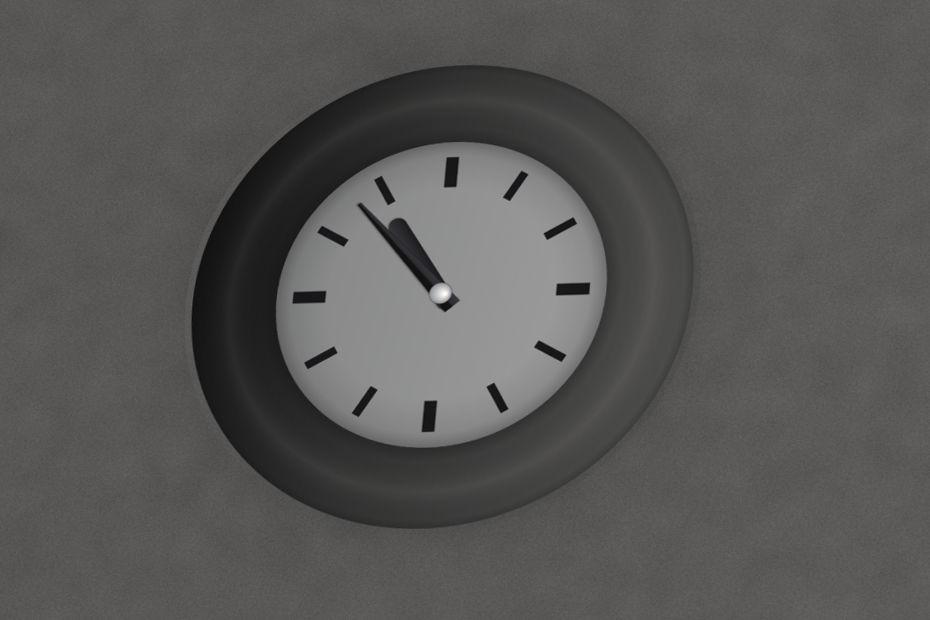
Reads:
h=10 m=53
